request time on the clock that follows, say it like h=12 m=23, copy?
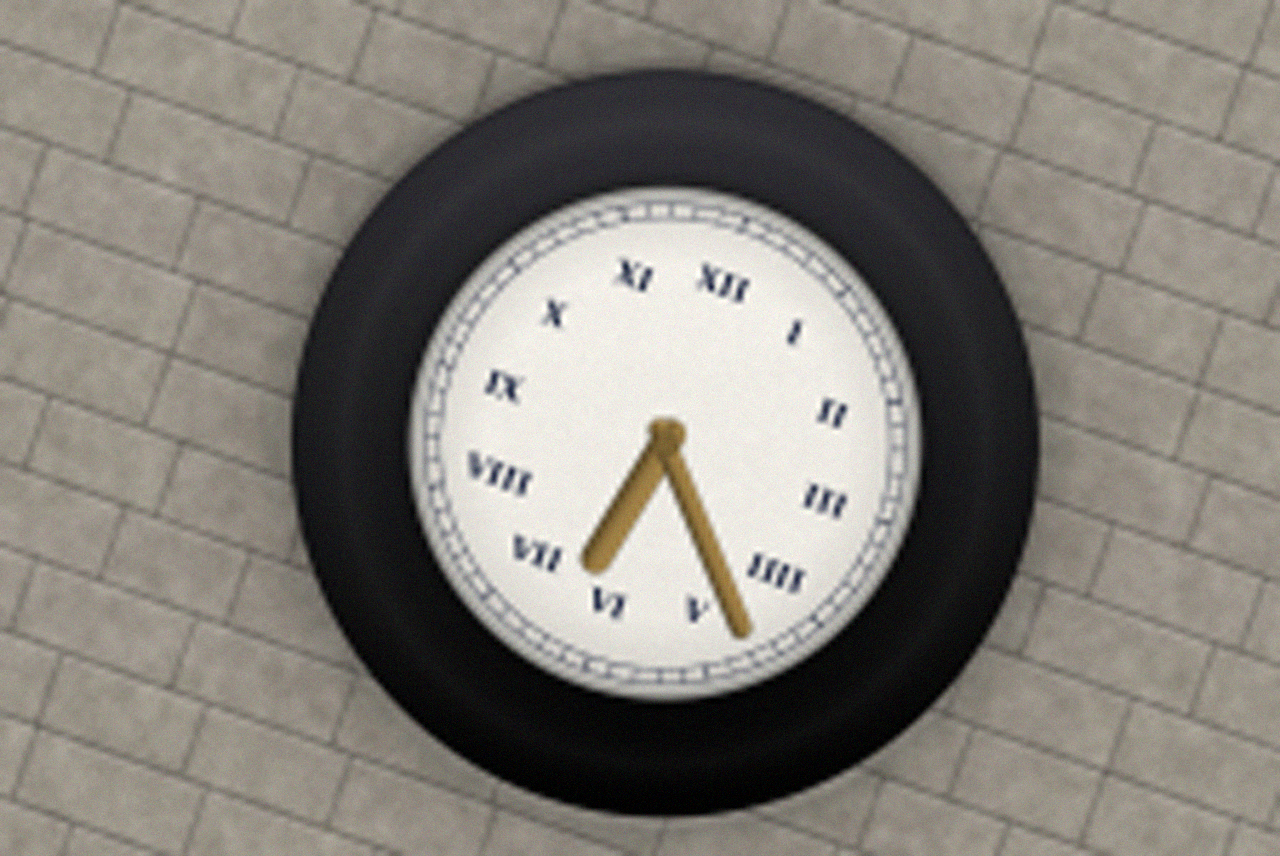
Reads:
h=6 m=23
